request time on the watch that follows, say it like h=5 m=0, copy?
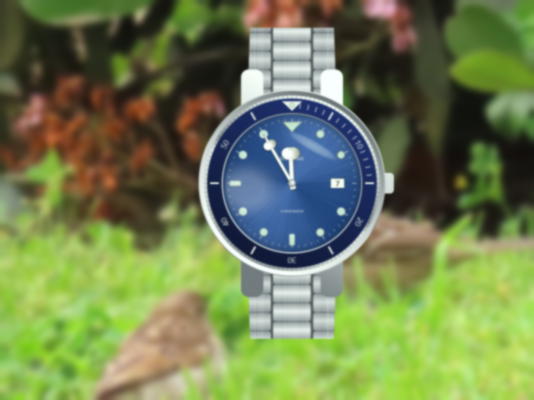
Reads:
h=11 m=55
